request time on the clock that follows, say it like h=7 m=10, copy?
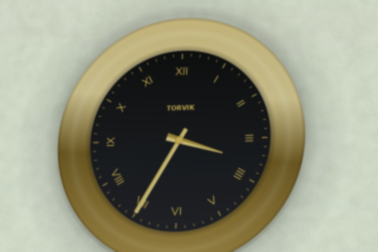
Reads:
h=3 m=35
